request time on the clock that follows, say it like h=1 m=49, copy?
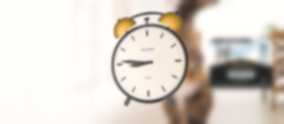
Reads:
h=8 m=46
